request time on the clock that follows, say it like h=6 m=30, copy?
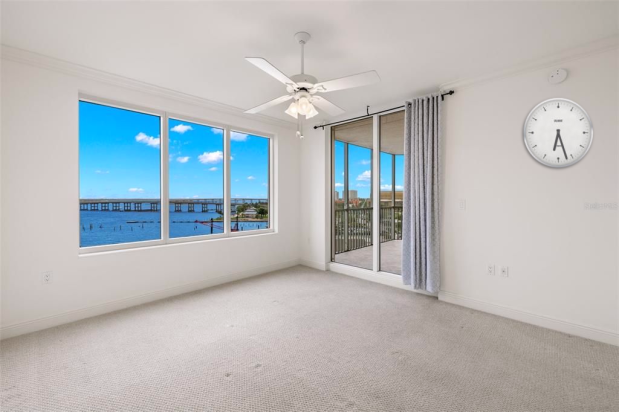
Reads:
h=6 m=27
